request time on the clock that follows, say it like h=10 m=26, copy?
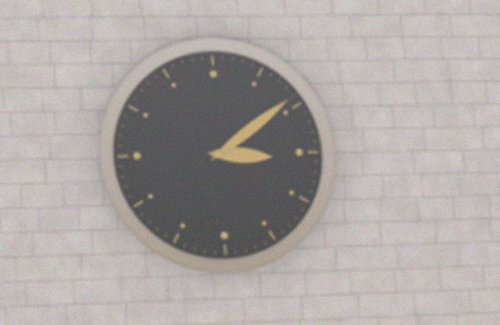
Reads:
h=3 m=9
